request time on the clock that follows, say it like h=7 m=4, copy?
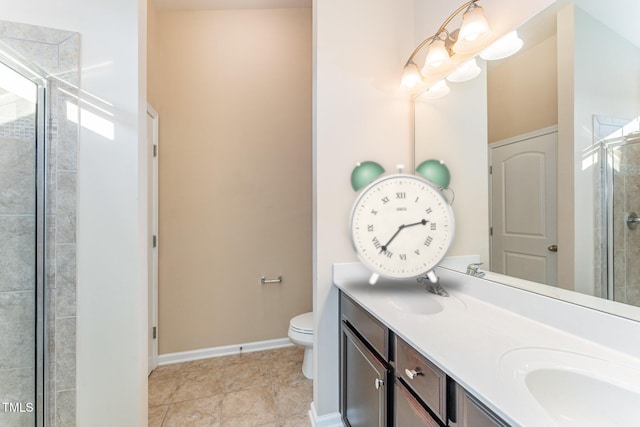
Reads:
h=2 m=37
